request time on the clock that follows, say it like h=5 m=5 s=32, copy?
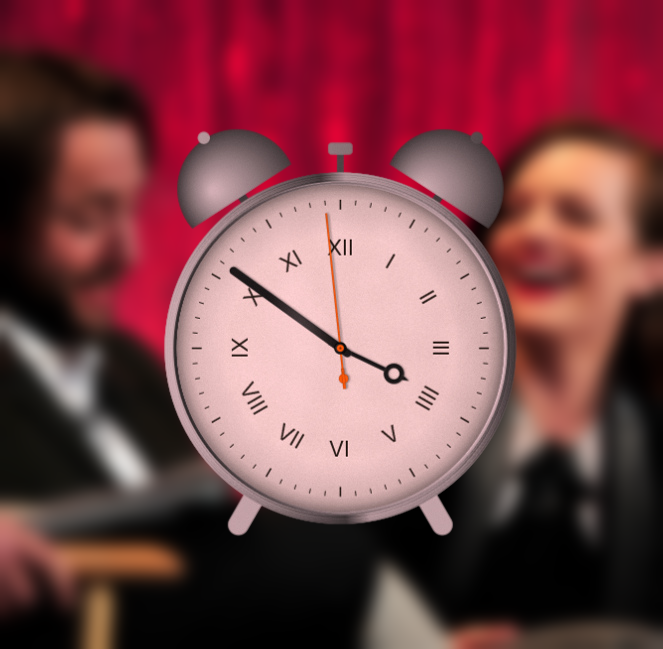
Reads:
h=3 m=50 s=59
